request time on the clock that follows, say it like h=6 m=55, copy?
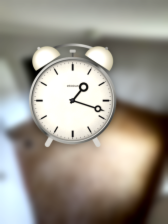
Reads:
h=1 m=18
